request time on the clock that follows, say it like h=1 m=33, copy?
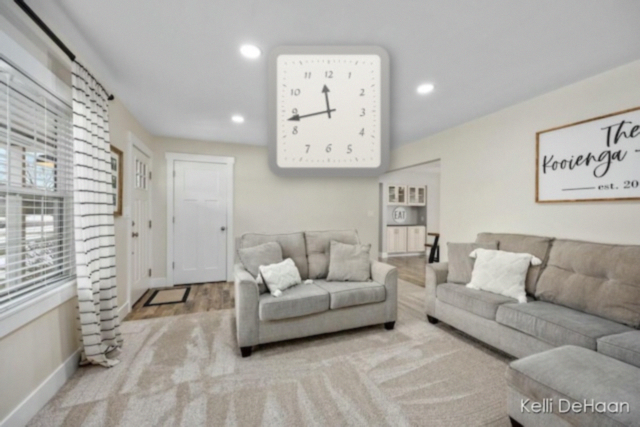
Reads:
h=11 m=43
